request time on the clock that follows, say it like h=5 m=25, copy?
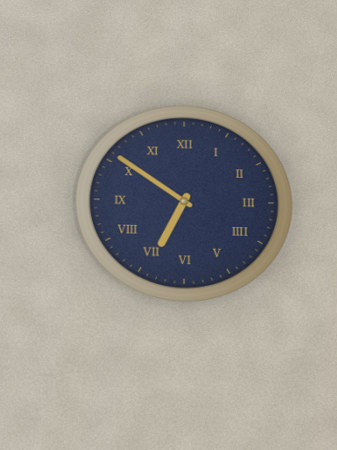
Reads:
h=6 m=51
